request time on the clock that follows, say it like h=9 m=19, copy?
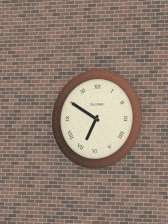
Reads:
h=6 m=50
